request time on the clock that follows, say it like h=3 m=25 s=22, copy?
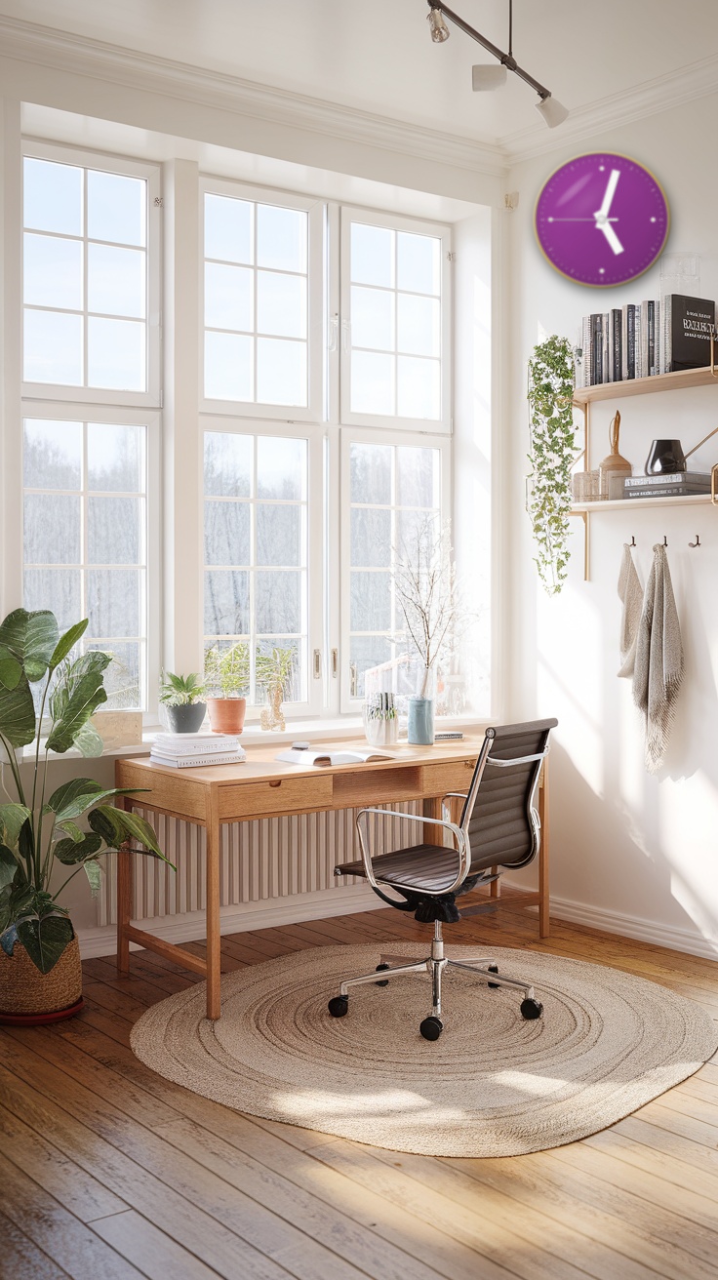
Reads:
h=5 m=2 s=45
